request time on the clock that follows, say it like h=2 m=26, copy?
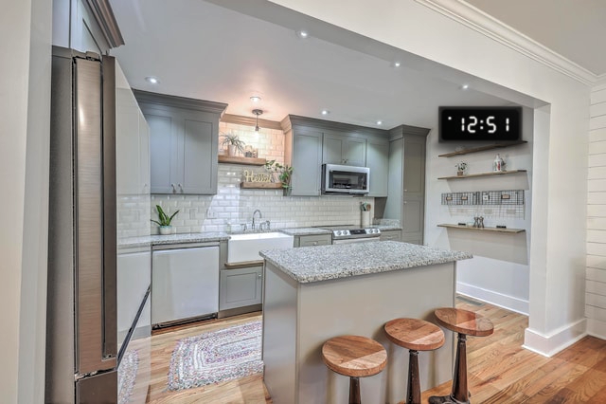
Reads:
h=12 m=51
